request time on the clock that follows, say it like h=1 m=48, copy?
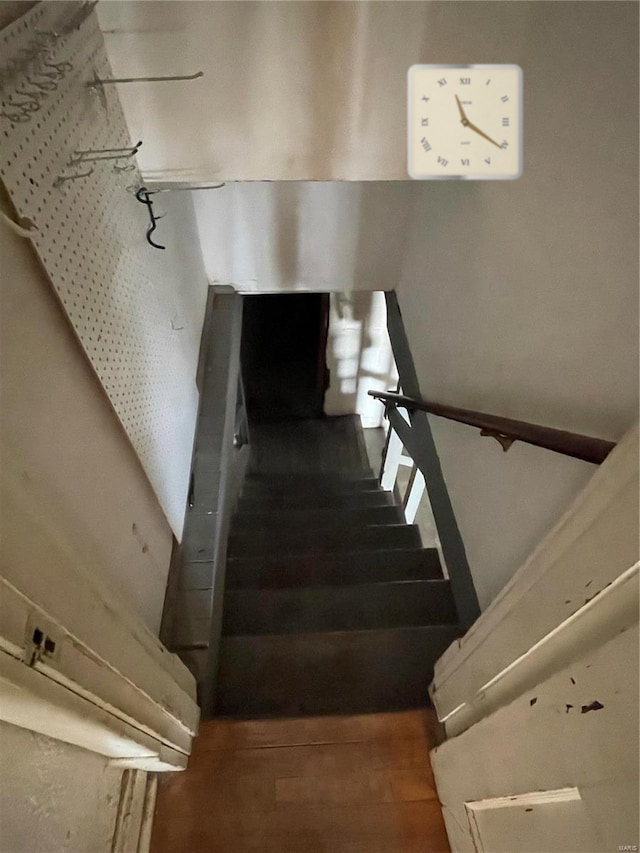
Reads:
h=11 m=21
